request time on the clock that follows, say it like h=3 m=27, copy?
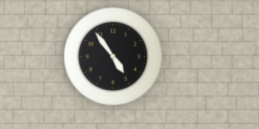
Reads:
h=4 m=54
